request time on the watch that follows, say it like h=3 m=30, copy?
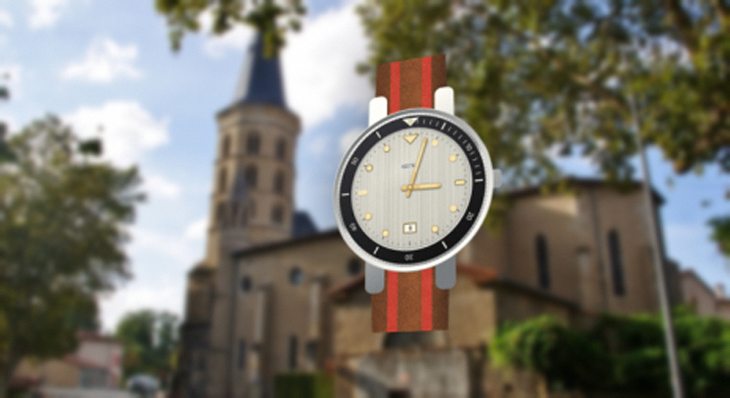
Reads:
h=3 m=3
